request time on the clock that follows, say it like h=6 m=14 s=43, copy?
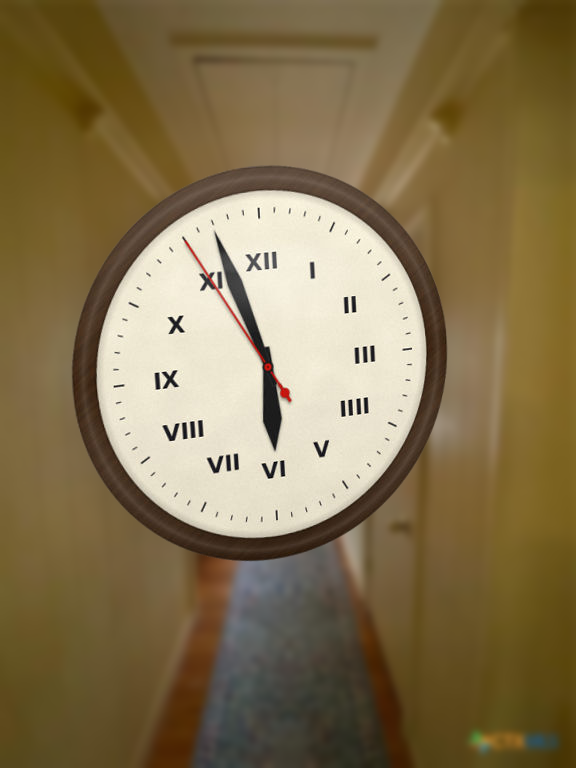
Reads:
h=5 m=56 s=55
